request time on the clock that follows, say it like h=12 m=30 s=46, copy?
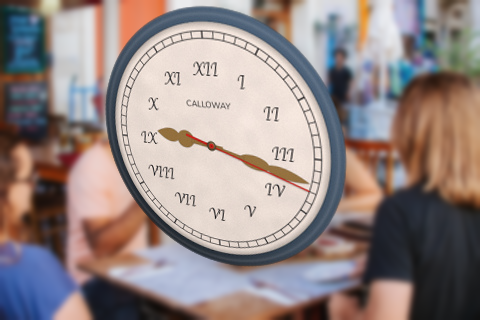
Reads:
h=9 m=17 s=18
